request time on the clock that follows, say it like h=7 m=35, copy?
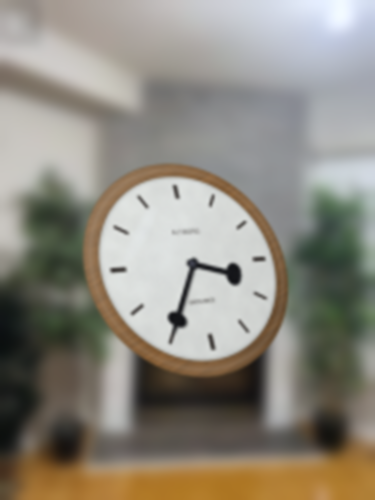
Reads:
h=3 m=35
